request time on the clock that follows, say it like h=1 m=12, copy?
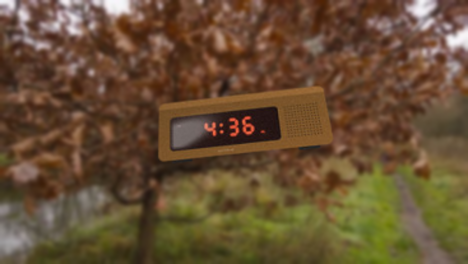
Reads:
h=4 m=36
